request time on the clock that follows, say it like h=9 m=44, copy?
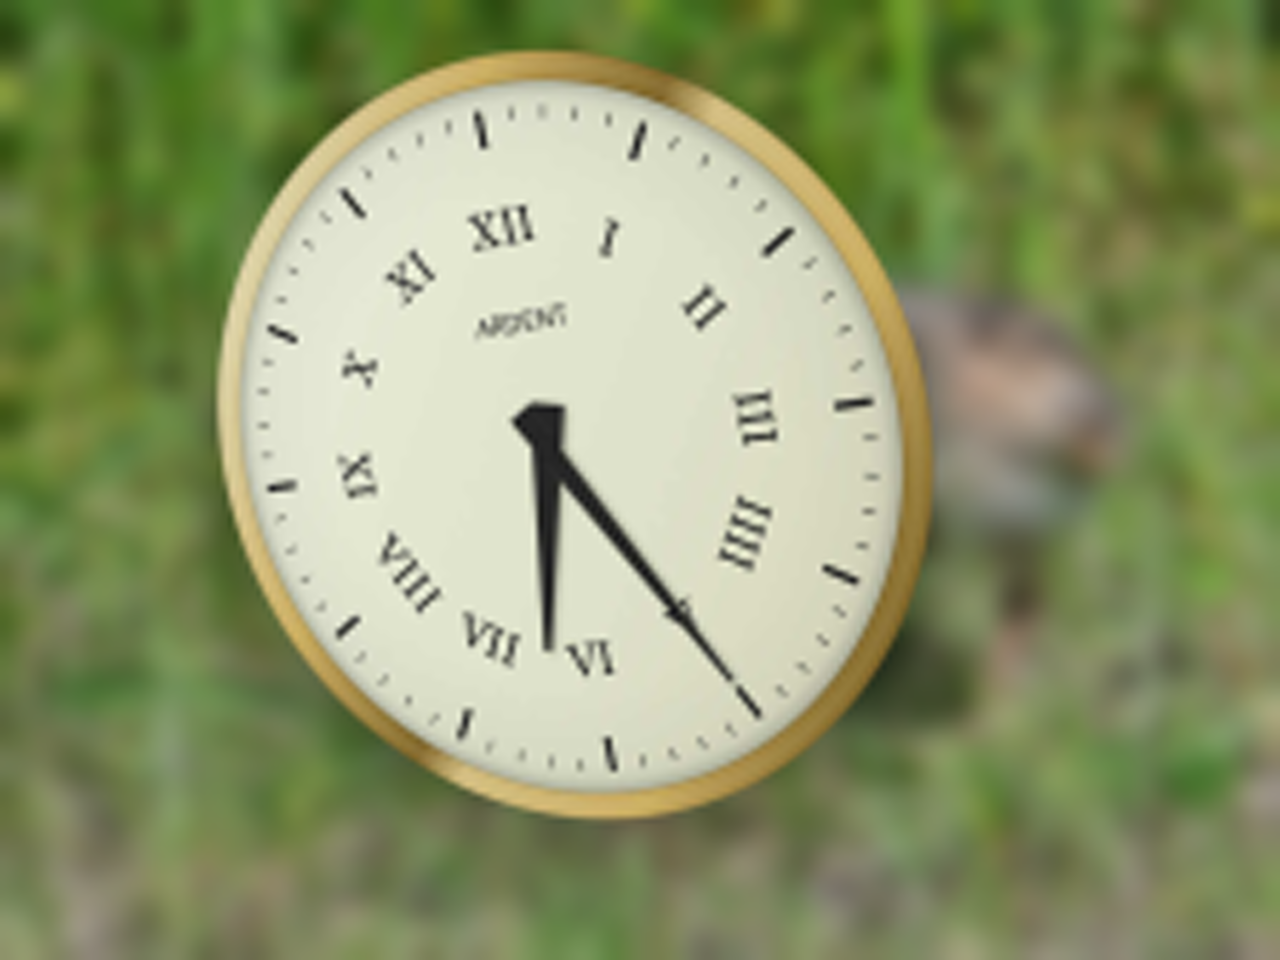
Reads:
h=6 m=25
